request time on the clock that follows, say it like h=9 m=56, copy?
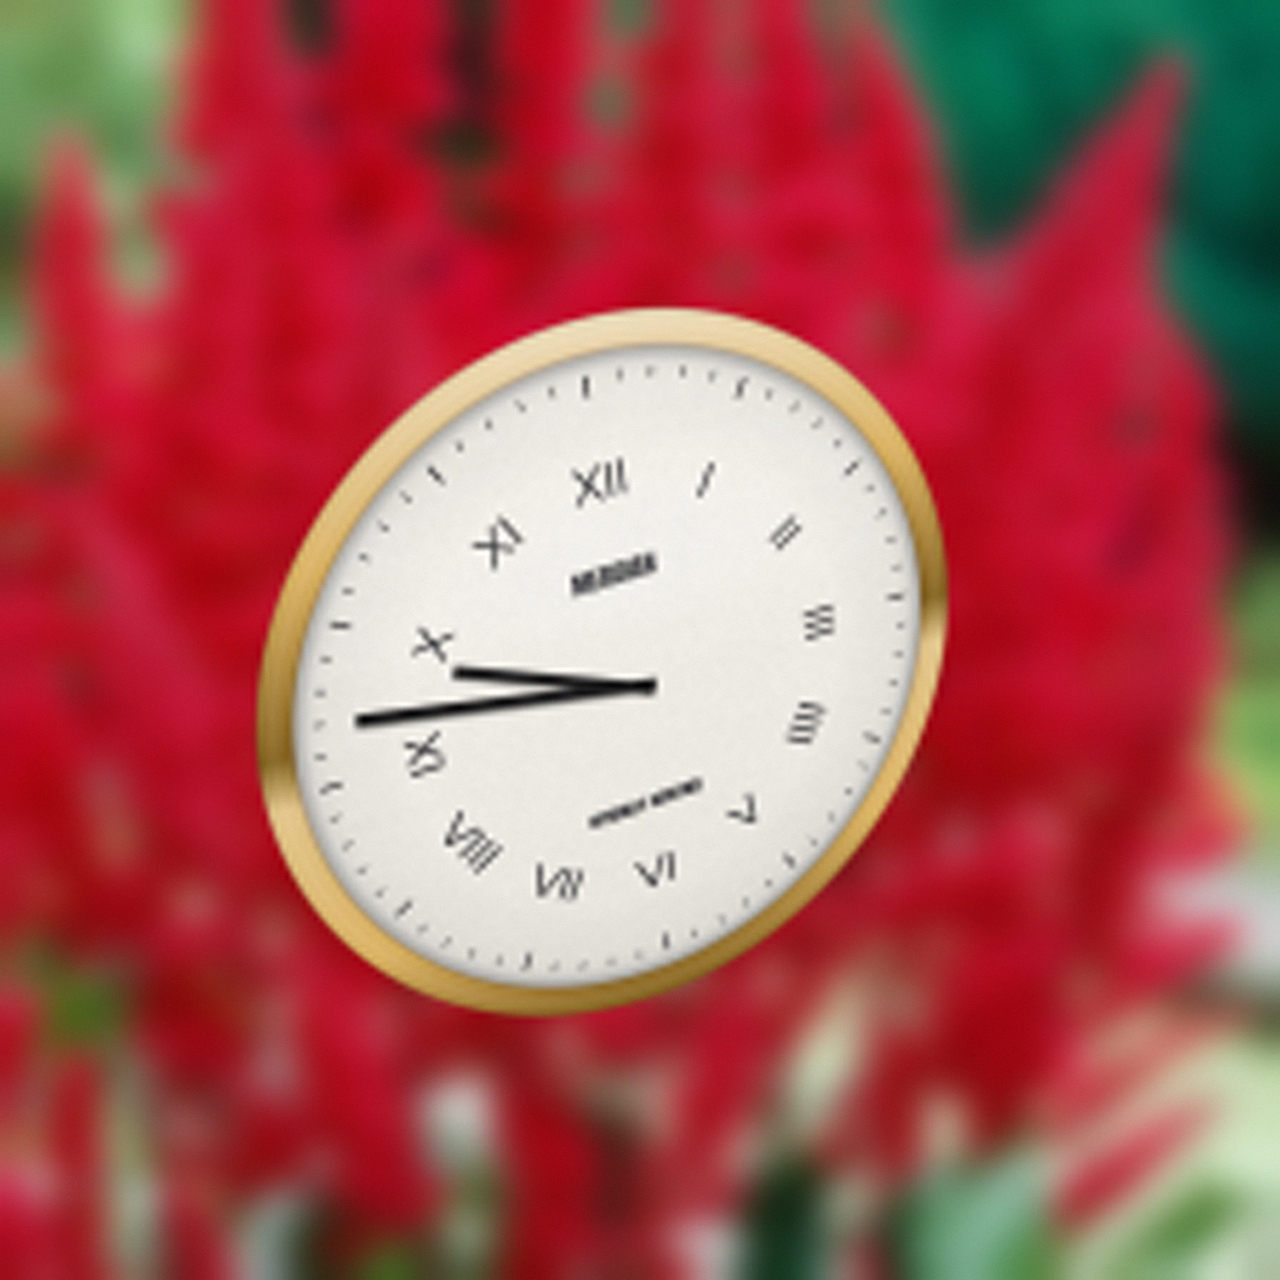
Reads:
h=9 m=47
